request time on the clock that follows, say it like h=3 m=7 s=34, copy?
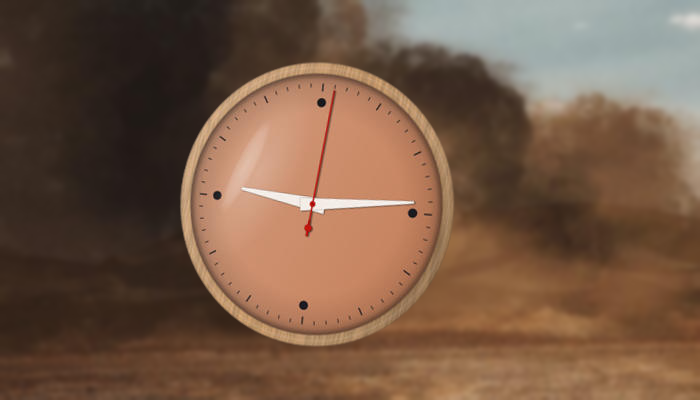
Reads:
h=9 m=14 s=1
